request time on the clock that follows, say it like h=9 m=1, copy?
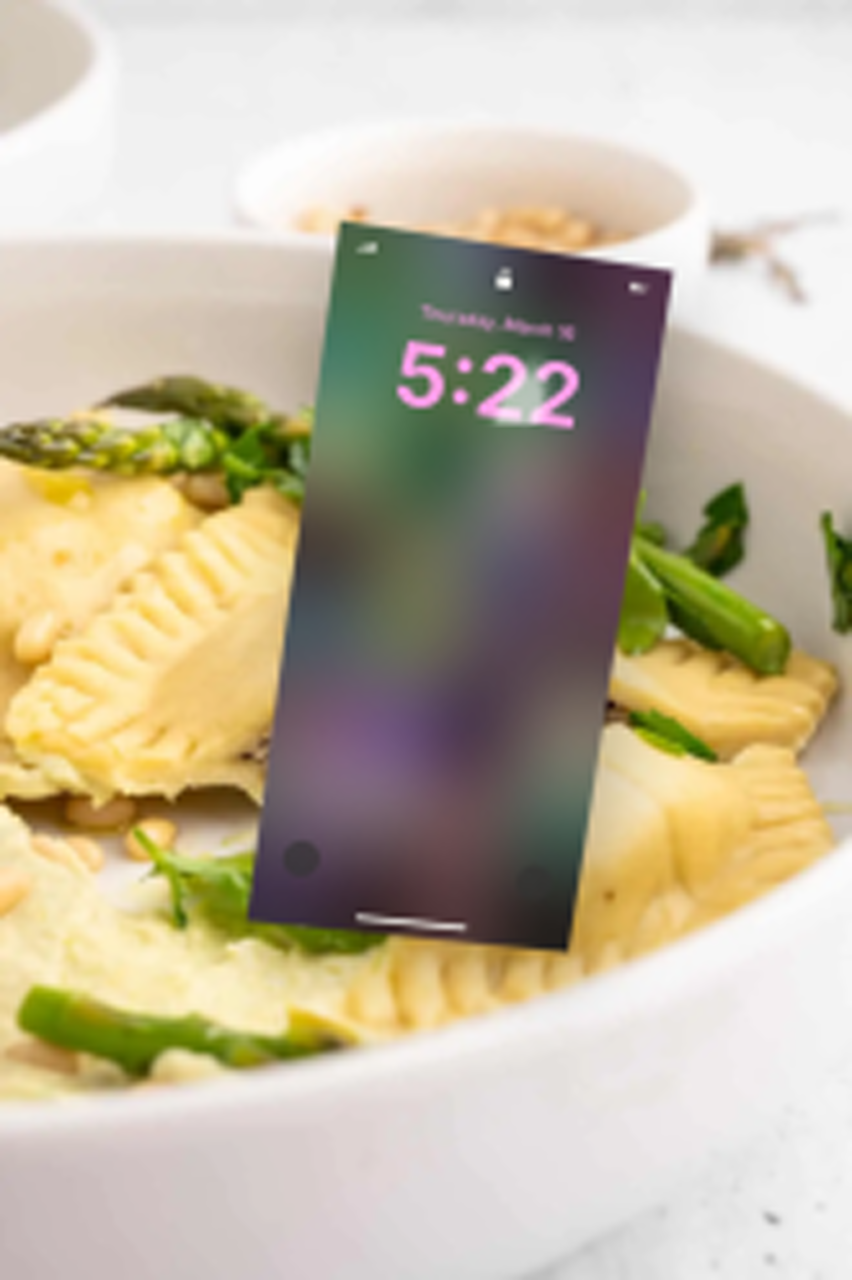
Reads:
h=5 m=22
